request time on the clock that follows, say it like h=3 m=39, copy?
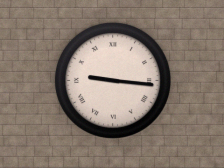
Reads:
h=9 m=16
